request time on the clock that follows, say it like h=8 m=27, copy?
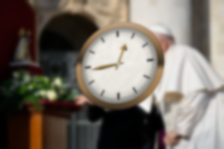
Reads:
h=12 m=44
